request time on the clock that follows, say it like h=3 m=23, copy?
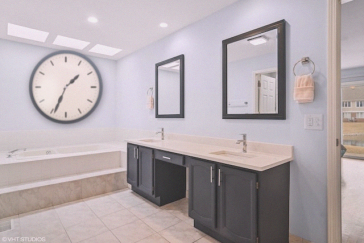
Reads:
h=1 m=34
